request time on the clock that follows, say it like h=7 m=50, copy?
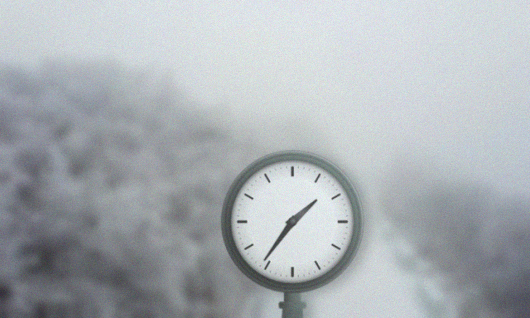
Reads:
h=1 m=36
